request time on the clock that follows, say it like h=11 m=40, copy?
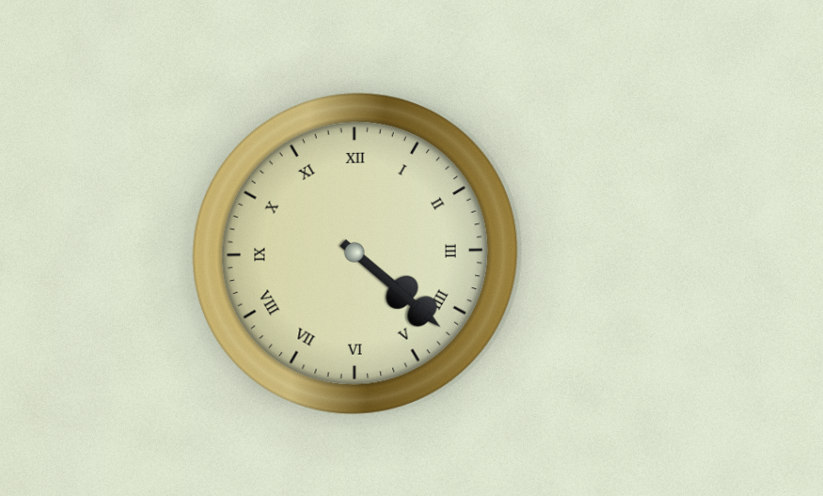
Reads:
h=4 m=22
